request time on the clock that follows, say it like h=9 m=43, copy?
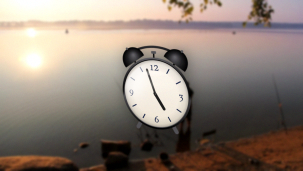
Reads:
h=4 m=57
